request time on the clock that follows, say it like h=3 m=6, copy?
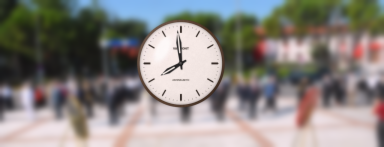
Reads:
h=7 m=59
